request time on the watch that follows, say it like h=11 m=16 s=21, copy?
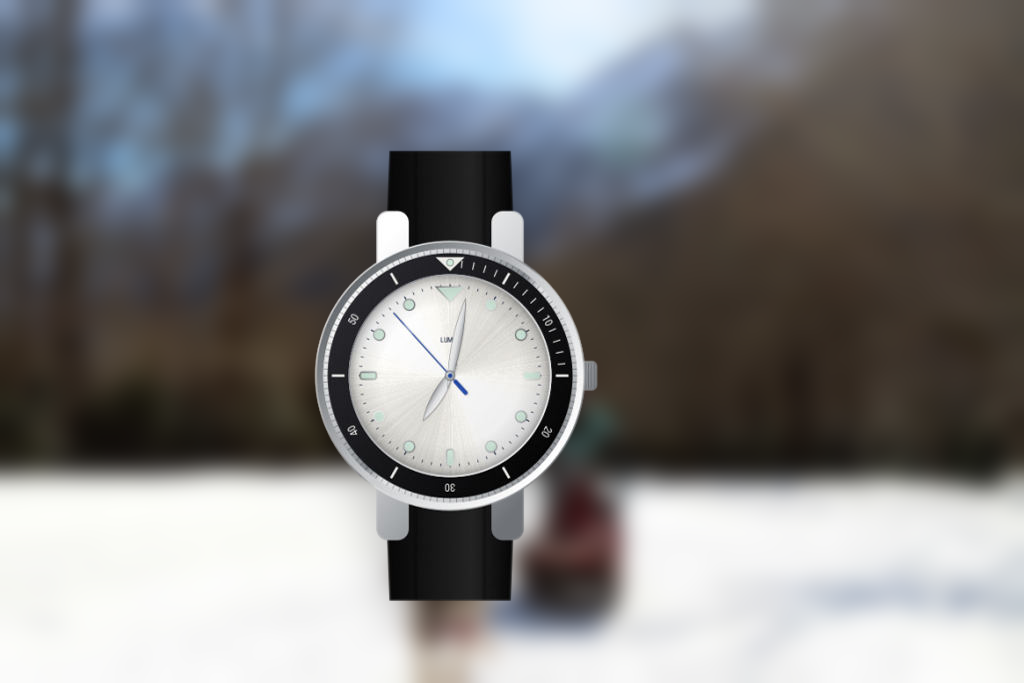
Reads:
h=7 m=1 s=53
